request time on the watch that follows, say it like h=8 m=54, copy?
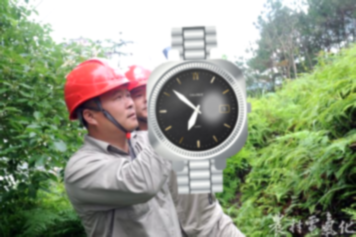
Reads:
h=6 m=52
